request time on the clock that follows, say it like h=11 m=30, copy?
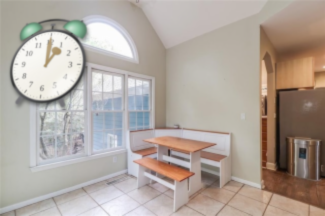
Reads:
h=1 m=0
